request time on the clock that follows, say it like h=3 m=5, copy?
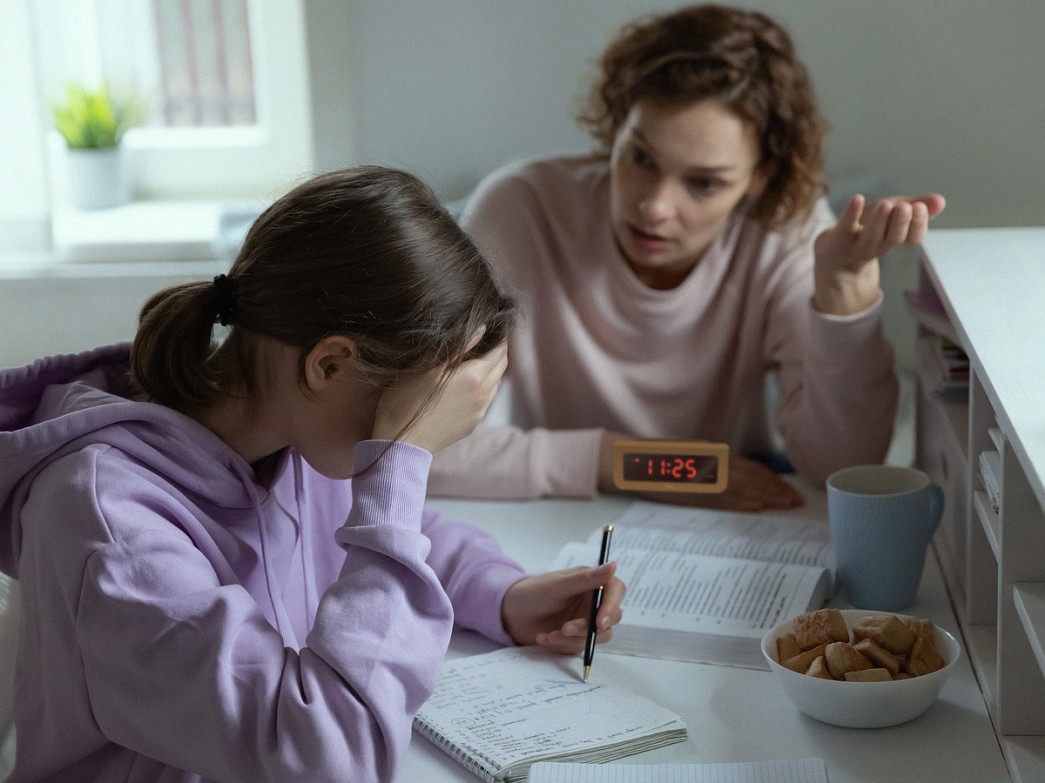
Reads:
h=11 m=25
